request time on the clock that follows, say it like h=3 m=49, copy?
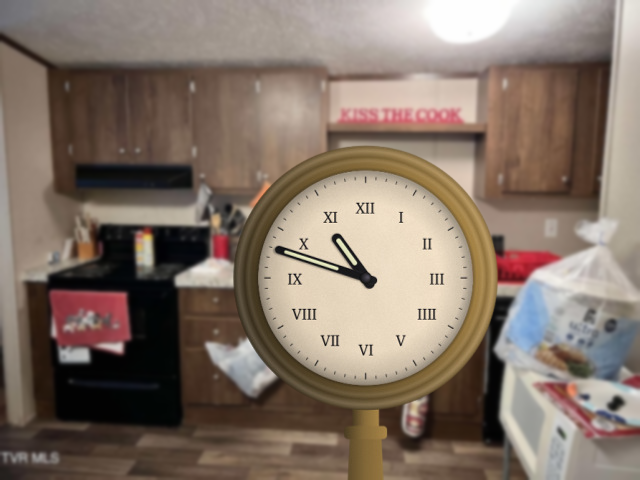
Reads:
h=10 m=48
